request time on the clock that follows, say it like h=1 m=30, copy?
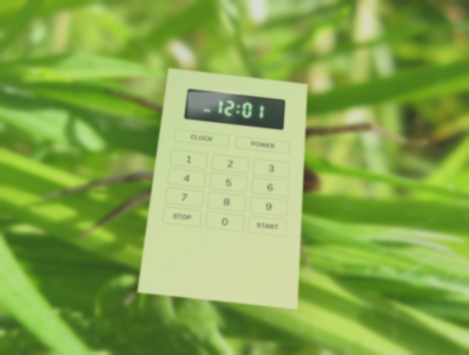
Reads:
h=12 m=1
